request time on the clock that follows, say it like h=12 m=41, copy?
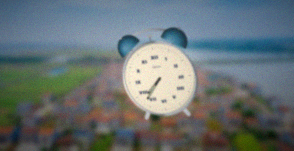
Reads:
h=7 m=37
